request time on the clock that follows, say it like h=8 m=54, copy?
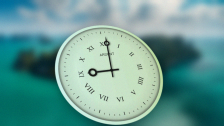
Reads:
h=9 m=1
